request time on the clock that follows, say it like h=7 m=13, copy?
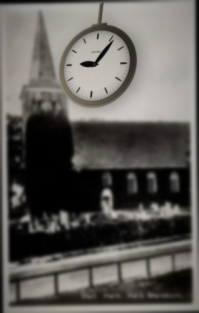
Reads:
h=9 m=6
